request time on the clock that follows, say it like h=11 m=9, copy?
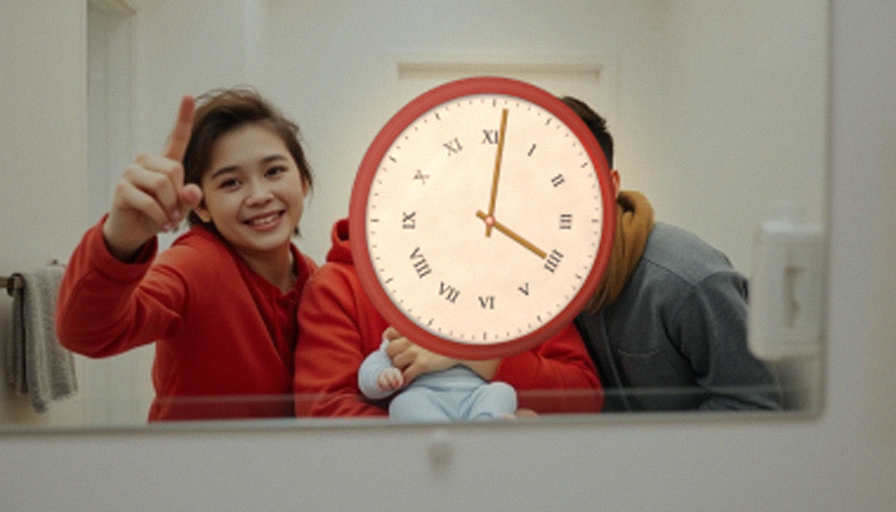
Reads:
h=4 m=1
